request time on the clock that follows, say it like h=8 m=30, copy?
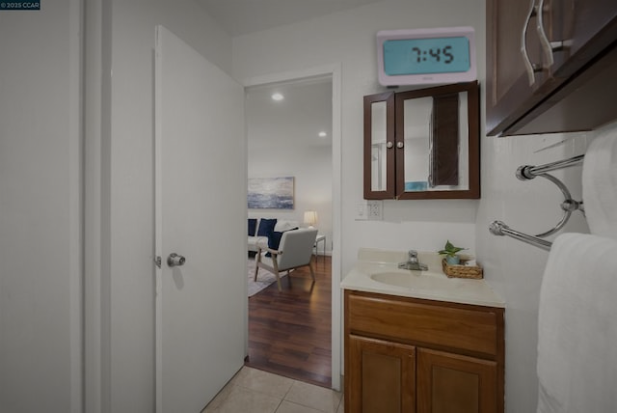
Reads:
h=7 m=45
